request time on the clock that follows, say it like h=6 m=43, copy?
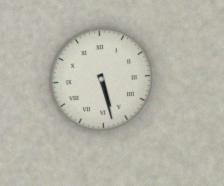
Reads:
h=5 m=28
